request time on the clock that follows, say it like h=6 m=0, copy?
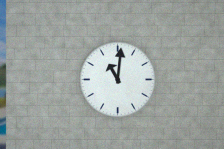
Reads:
h=11 m=1
